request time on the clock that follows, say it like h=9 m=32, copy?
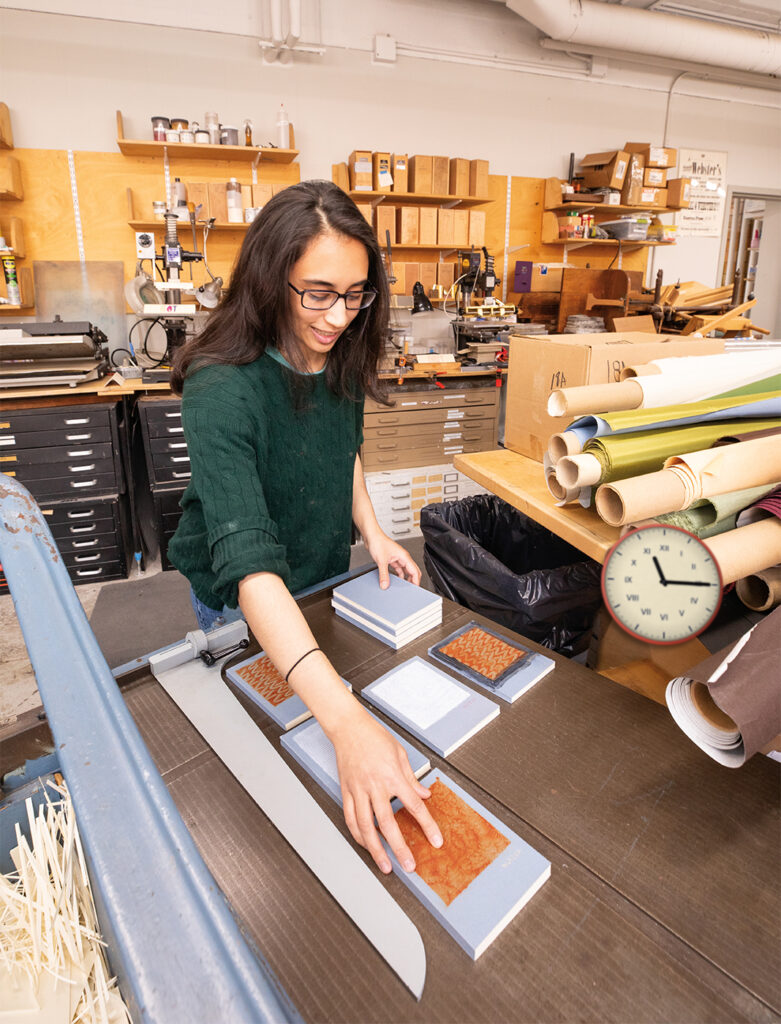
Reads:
h=11 m=15
